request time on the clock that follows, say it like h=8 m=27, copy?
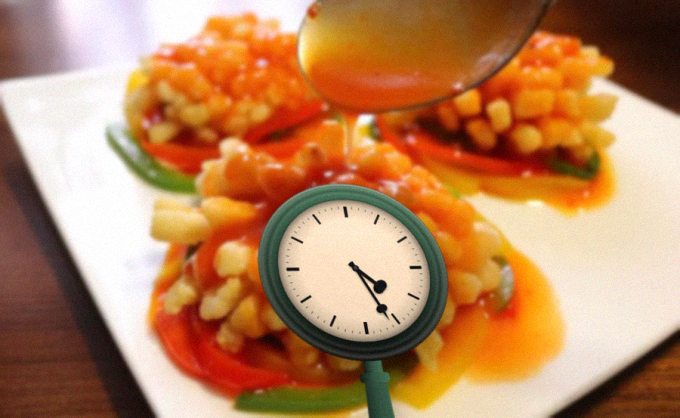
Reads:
h=4 m=26
